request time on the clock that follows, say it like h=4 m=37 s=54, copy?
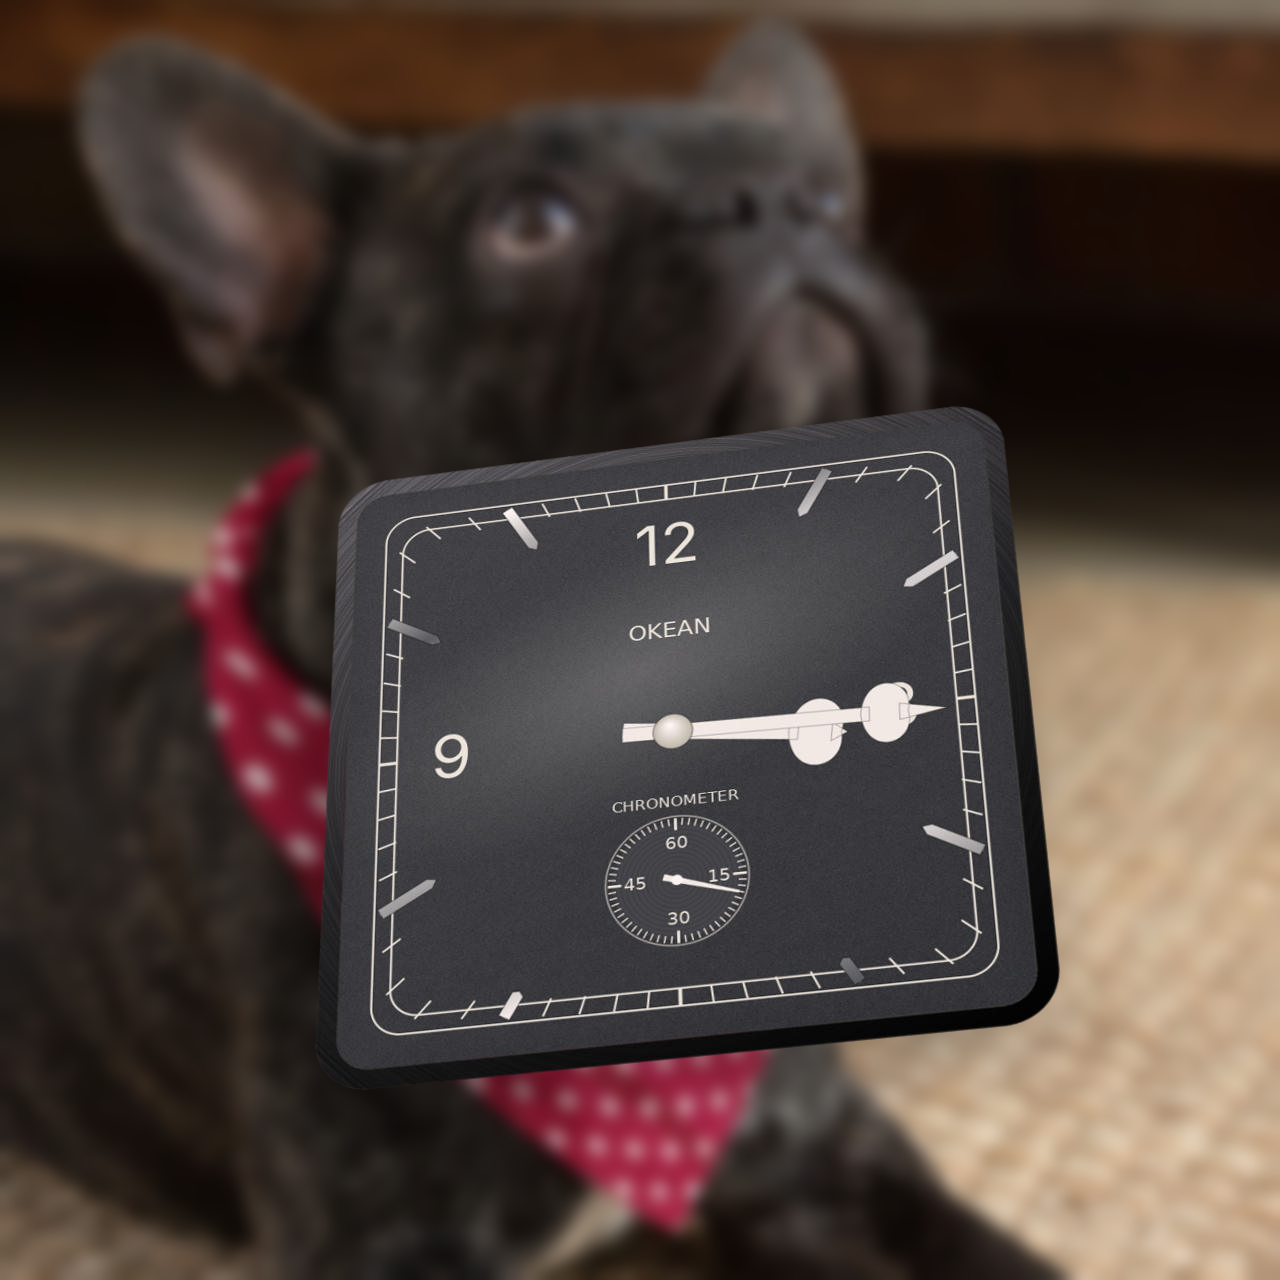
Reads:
h=3 m=15 s=18
